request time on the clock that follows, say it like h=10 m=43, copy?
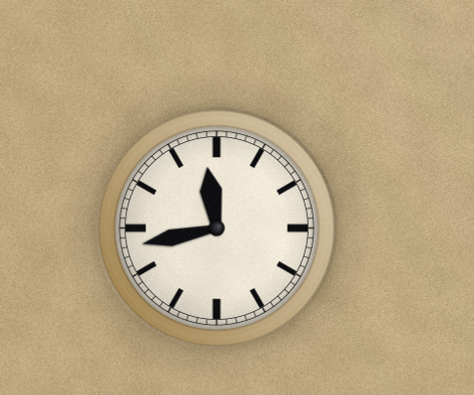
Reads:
h=11 m=43
